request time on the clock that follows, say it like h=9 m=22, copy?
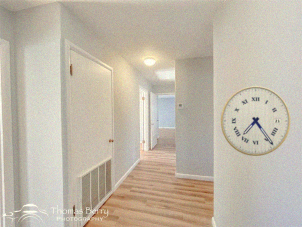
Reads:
h=7 m=24
